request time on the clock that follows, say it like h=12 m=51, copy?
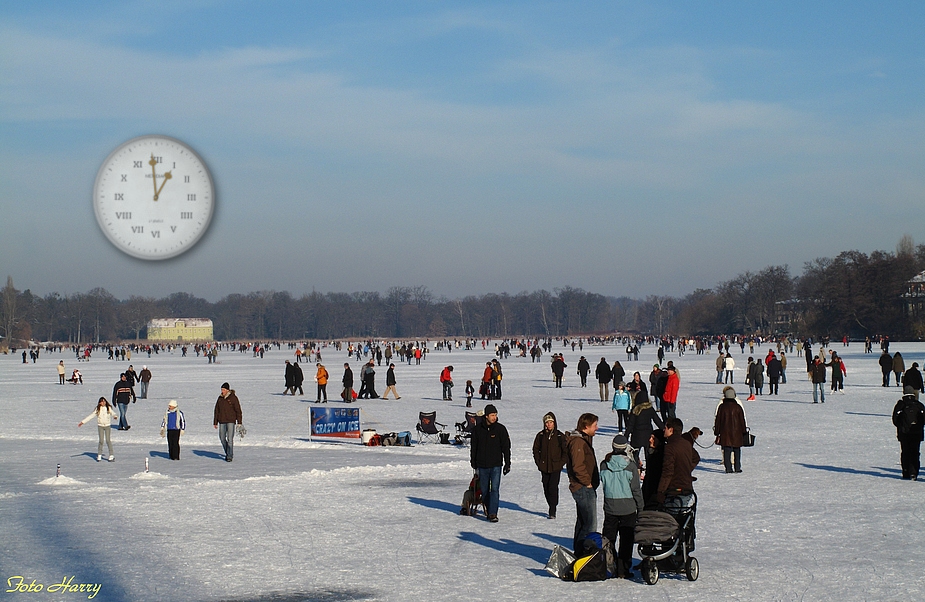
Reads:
h=12 m=59
